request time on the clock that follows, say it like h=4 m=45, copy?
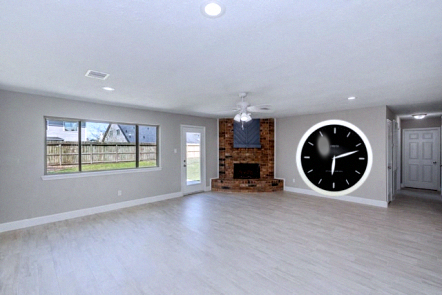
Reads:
h=6 m=12
